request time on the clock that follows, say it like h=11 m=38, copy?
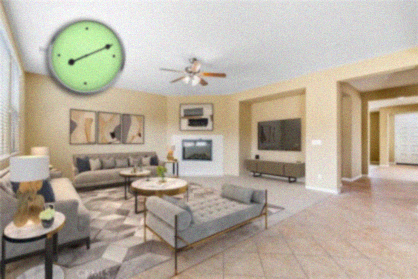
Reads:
h=8 m=11
